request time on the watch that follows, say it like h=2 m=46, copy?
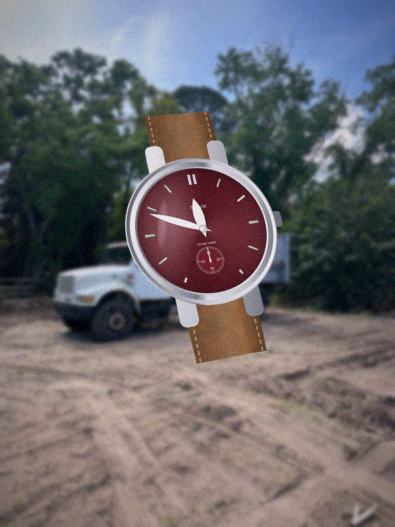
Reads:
h=11 m=49
